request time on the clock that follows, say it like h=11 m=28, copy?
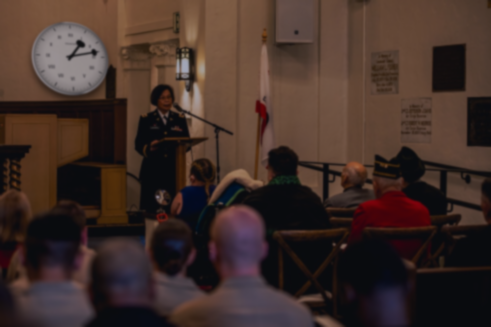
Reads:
h=1 m=13
